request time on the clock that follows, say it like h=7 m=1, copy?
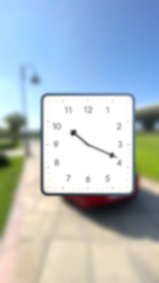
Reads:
h=10 m=19
